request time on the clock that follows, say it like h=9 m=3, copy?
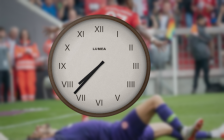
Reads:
h=7 m=37
